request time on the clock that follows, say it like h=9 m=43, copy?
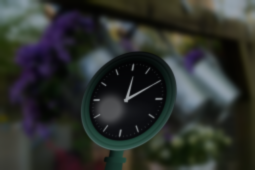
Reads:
h=12 m=10
